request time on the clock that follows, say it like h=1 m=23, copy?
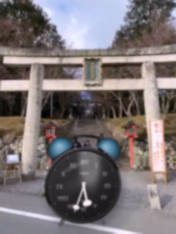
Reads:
h=5 m=33
